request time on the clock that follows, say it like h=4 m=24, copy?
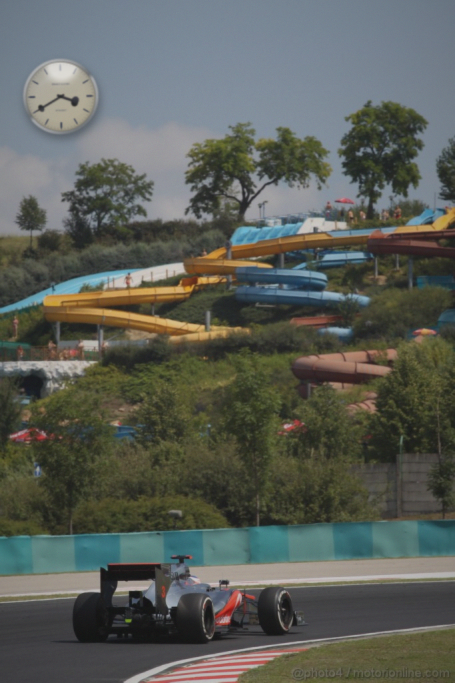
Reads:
h=3 m=40
